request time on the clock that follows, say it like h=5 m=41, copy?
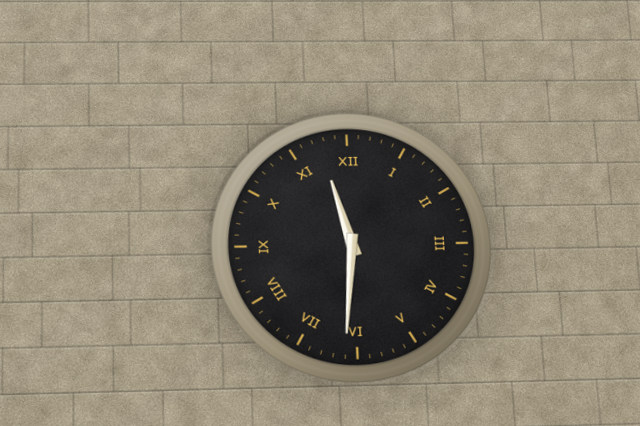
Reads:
h=11 m=31
